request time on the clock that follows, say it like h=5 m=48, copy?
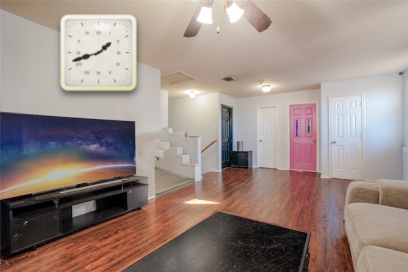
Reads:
h=1 m=42
